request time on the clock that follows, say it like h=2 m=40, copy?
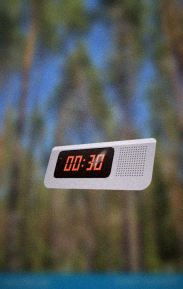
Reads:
h=0 m=30
